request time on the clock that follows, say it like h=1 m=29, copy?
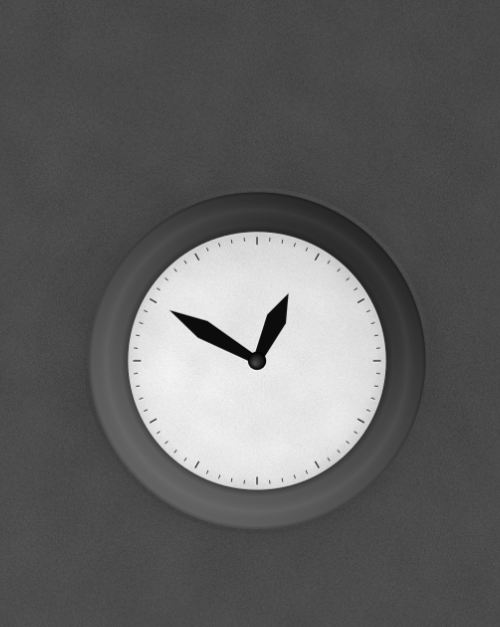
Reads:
h=12 m=50
